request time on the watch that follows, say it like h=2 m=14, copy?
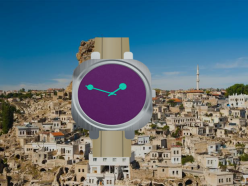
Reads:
h=1 m=48
